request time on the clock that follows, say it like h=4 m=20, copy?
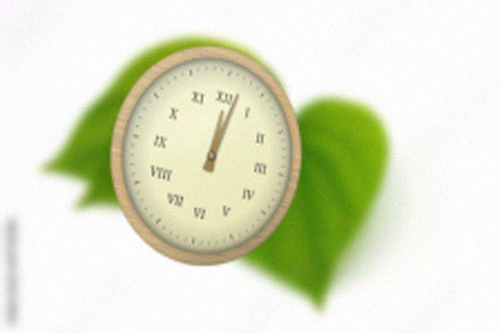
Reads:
h=12 m=2
